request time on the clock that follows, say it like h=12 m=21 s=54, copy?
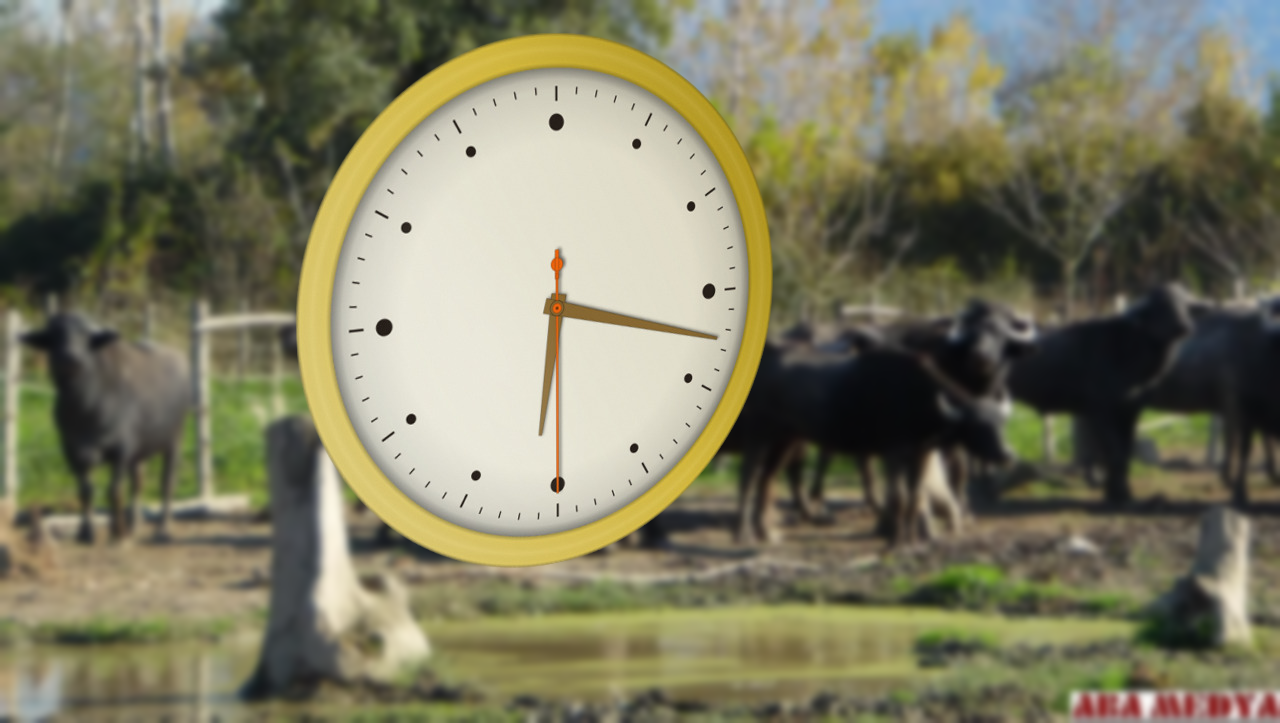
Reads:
h=6 m=17 s=30
